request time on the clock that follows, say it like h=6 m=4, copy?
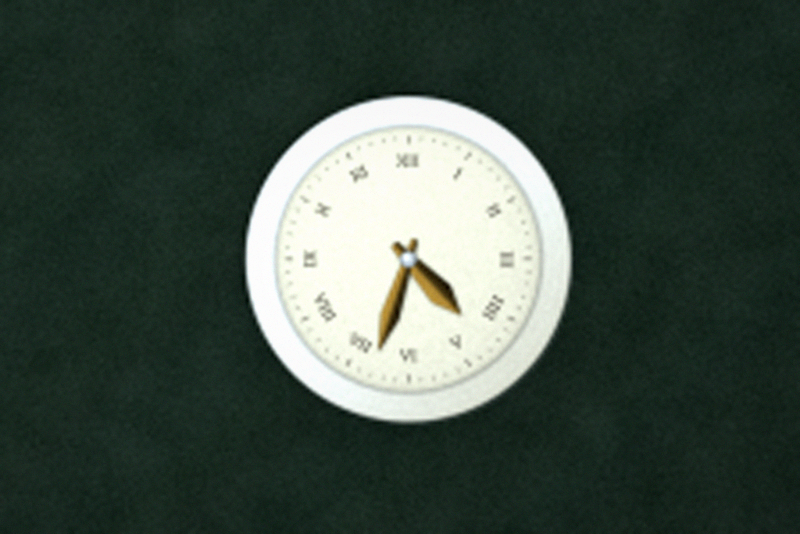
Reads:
h=4 m=33
